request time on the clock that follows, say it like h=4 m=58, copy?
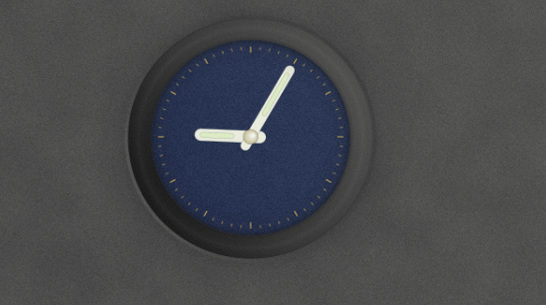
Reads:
h=9 m=5
